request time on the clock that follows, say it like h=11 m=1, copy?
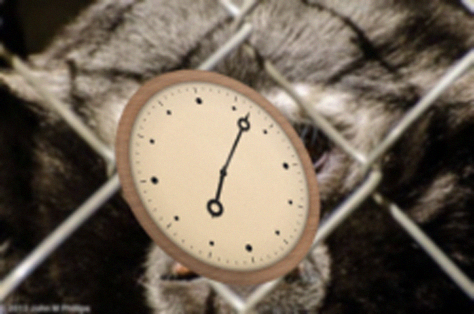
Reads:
h=7 m=7
